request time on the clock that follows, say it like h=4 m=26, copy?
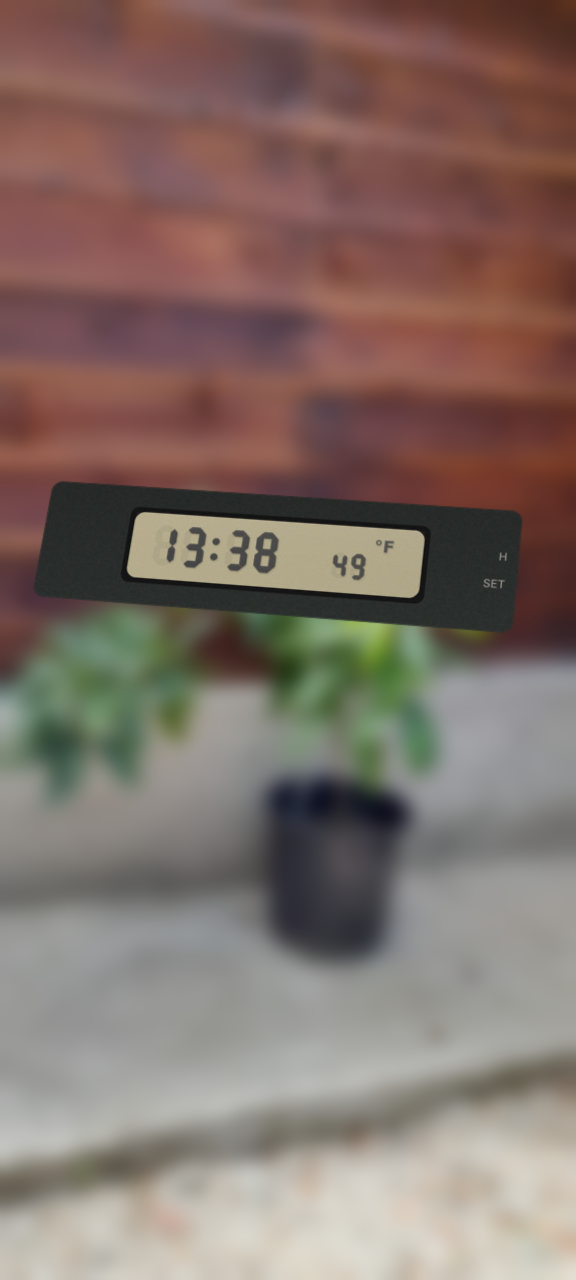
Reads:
h=13 m=38
